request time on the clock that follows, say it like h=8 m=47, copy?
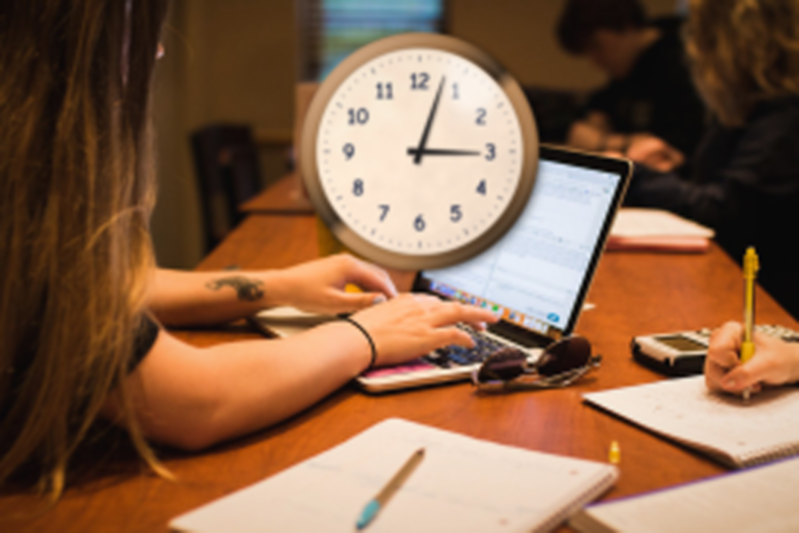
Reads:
h=3 m=3
